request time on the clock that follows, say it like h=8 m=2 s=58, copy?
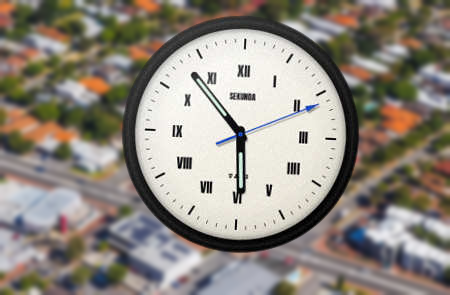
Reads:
h=5 m=53 s=11
